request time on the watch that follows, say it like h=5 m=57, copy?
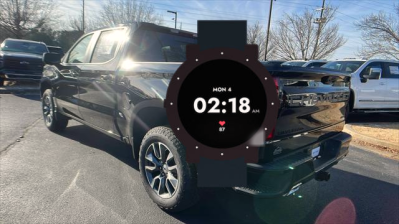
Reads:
h=2 m=18
